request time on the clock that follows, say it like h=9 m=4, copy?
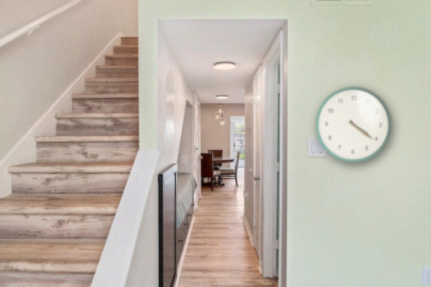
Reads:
h=4 m=21
